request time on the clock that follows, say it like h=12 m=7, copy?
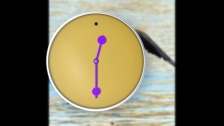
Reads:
h=12 m=30
